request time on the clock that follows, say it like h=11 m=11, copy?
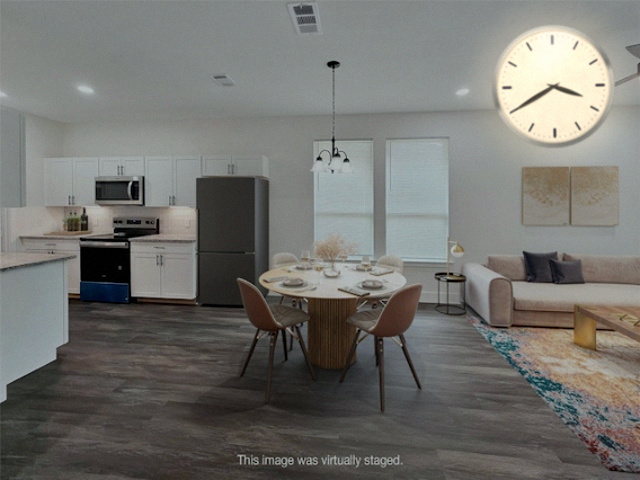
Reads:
h=3 m=40
